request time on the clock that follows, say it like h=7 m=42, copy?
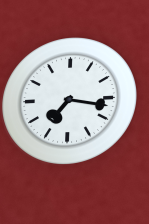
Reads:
h=7 m=17
